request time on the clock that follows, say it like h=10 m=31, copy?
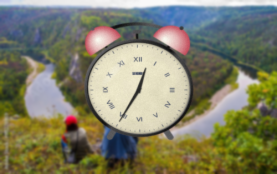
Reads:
h=12 m=35
